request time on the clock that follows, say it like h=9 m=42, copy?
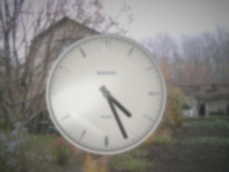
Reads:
h=4 m=26
